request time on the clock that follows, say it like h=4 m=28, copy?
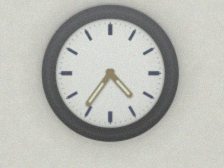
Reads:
h=4 m=36
